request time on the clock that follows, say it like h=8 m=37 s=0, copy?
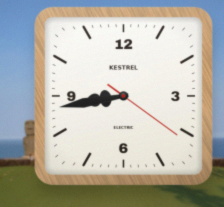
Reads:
h=8 m=43 s=21
